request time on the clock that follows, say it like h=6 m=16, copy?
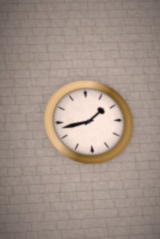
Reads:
h=1 m=43
